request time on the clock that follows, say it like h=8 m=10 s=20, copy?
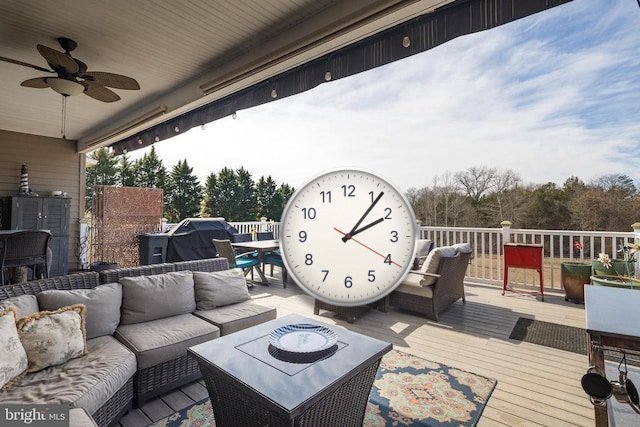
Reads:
h=2 m=6 s=20
